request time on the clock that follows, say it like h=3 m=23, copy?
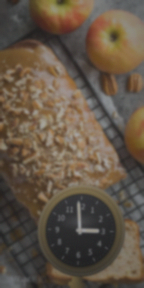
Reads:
h=2 m=59
